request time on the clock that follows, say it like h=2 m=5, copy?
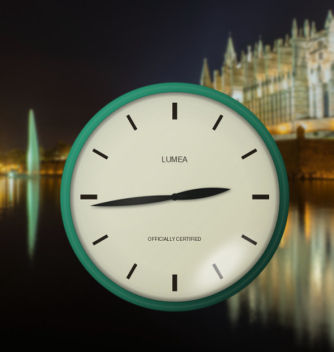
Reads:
h=2 m=44
